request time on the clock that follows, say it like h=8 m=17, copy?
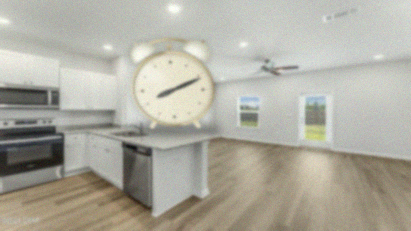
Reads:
h=8 m=11
